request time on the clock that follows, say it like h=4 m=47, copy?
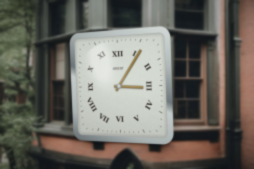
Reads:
h=3 m=6
